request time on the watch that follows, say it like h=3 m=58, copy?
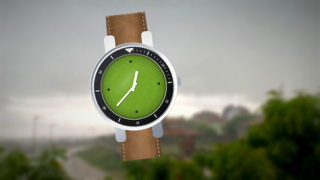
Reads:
h=12 m=38
